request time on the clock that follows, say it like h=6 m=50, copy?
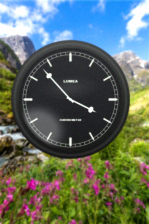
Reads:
h=3 m=53
